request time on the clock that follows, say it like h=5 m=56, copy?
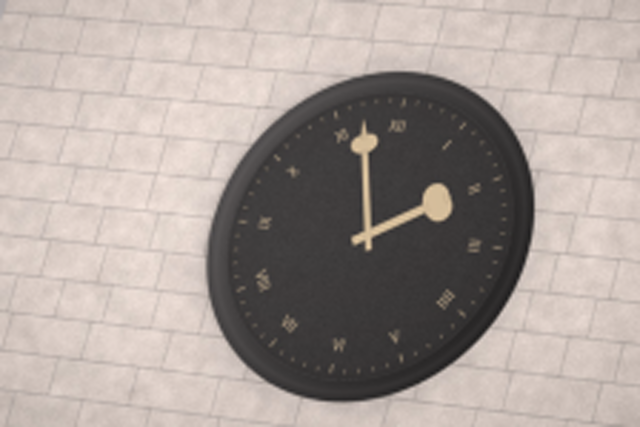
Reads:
h=1 m=57
